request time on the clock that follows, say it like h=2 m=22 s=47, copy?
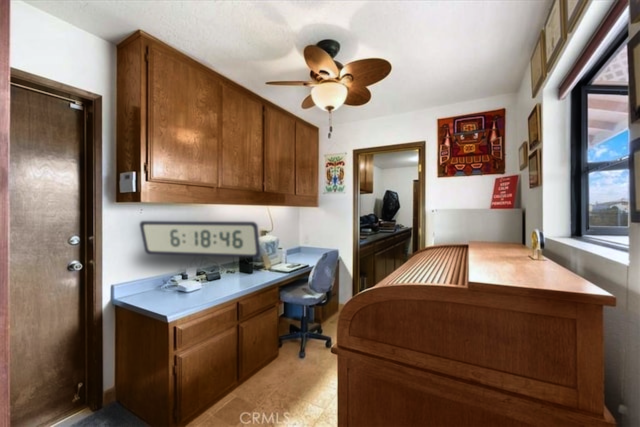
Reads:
h=6 m=18 s=46
